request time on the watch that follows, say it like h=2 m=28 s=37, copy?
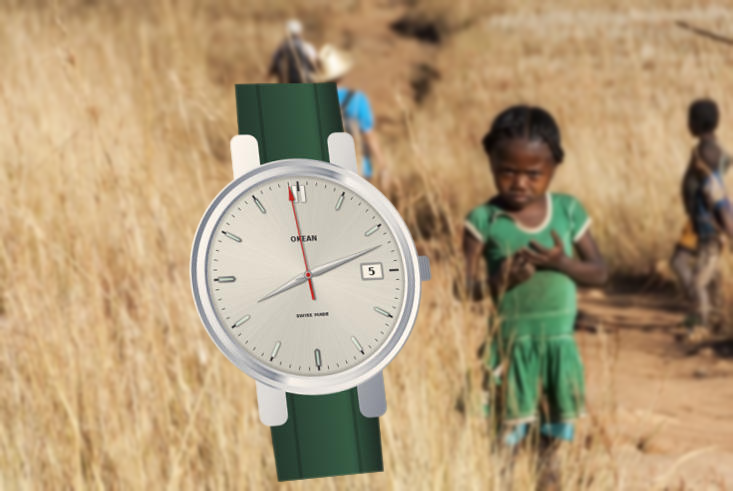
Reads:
h=8 m=11 s=59
